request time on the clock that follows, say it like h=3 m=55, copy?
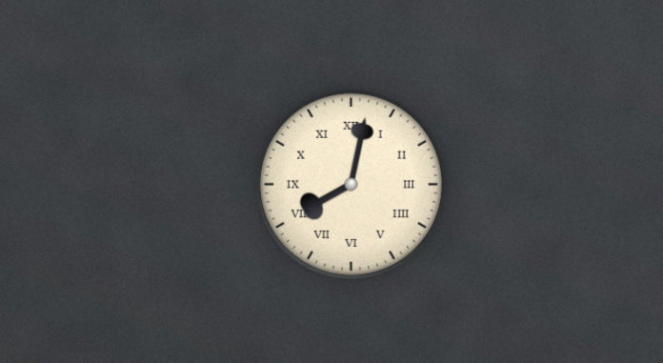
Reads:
h=8 m=2
